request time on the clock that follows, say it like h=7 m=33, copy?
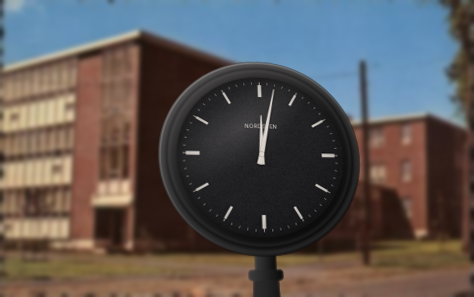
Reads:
h=12 m=2
